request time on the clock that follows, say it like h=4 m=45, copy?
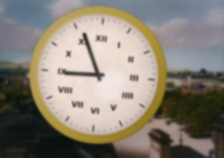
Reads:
h=8 m=56
